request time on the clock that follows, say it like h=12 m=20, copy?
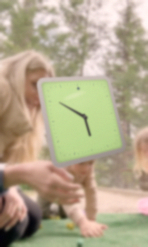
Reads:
h=5 m=51
